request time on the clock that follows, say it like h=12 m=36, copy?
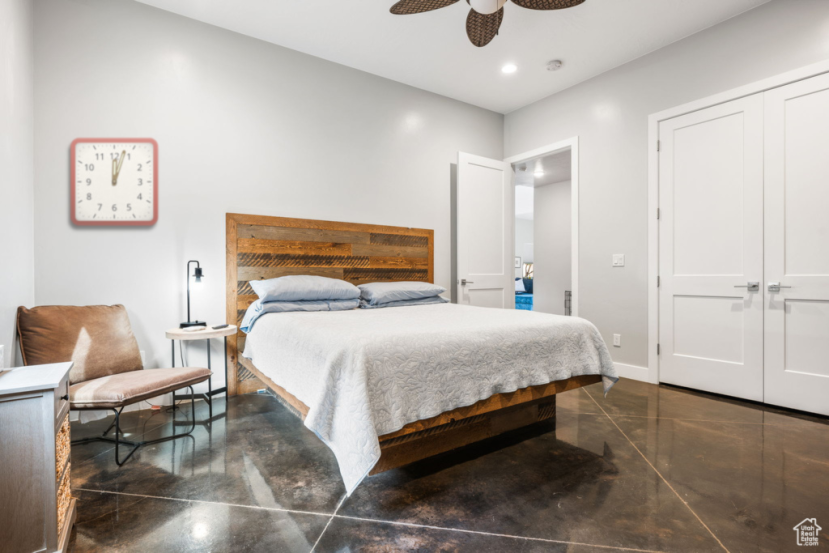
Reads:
h=12 m=3
